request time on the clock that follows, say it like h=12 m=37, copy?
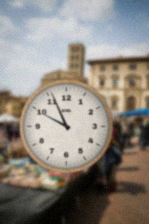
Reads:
h=9 m=56
